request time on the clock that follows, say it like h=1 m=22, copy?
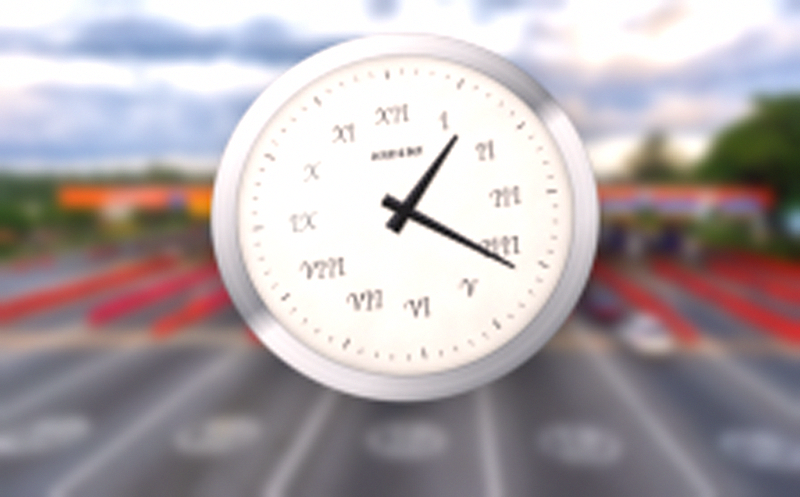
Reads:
h=1 m=21
